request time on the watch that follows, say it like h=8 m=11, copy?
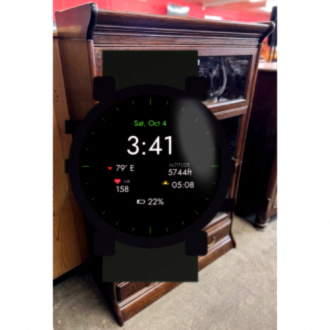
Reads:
h=3 m=41
